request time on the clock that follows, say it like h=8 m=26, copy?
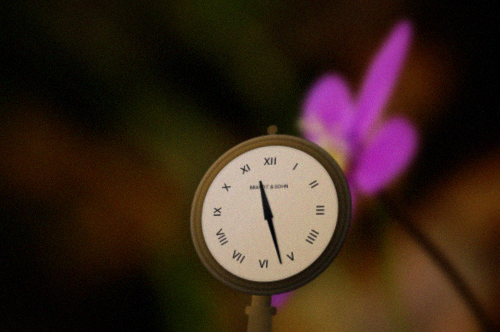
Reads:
h=11 m=27
